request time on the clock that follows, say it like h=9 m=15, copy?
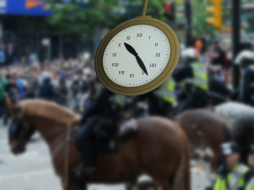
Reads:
h=10 m=24
